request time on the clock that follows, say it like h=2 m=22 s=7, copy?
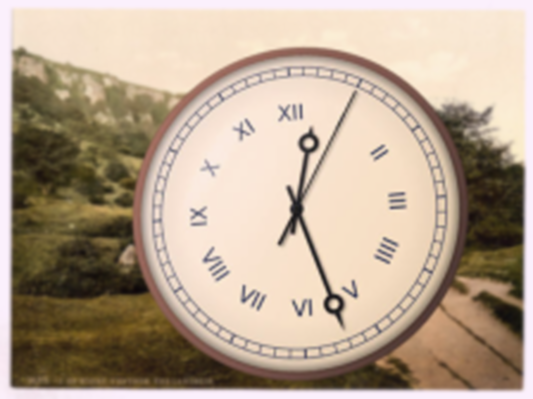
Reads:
h=12 m=27 s=5
